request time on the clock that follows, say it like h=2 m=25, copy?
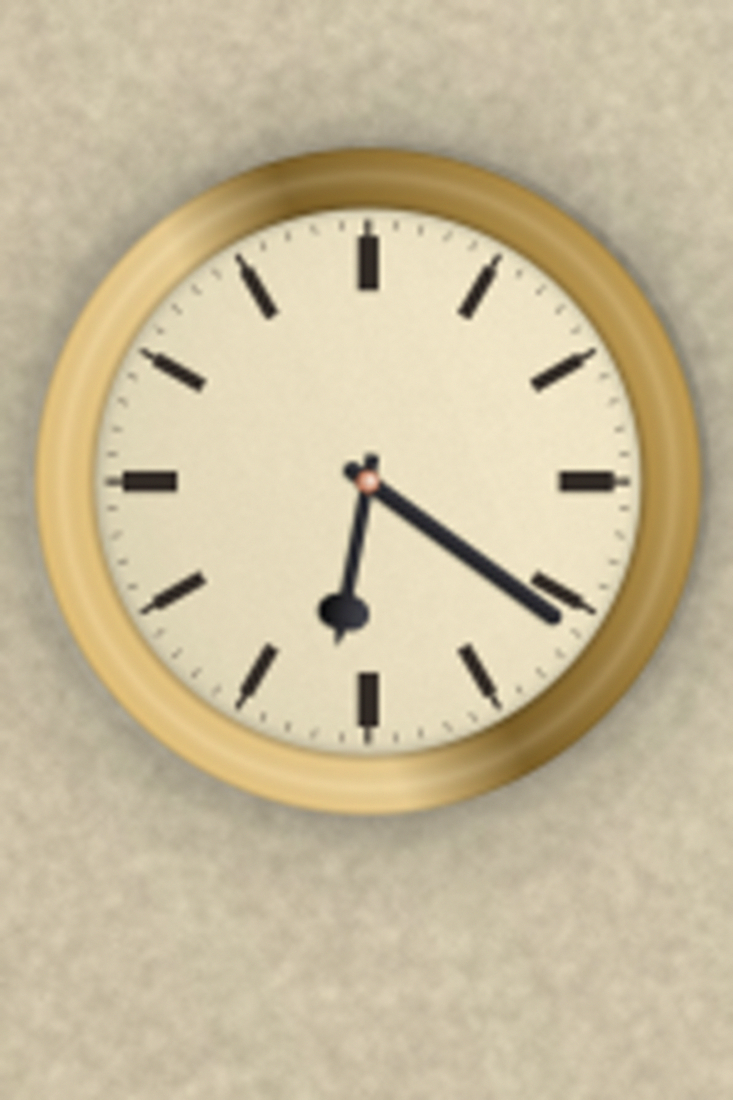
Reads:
h=6 m=21
